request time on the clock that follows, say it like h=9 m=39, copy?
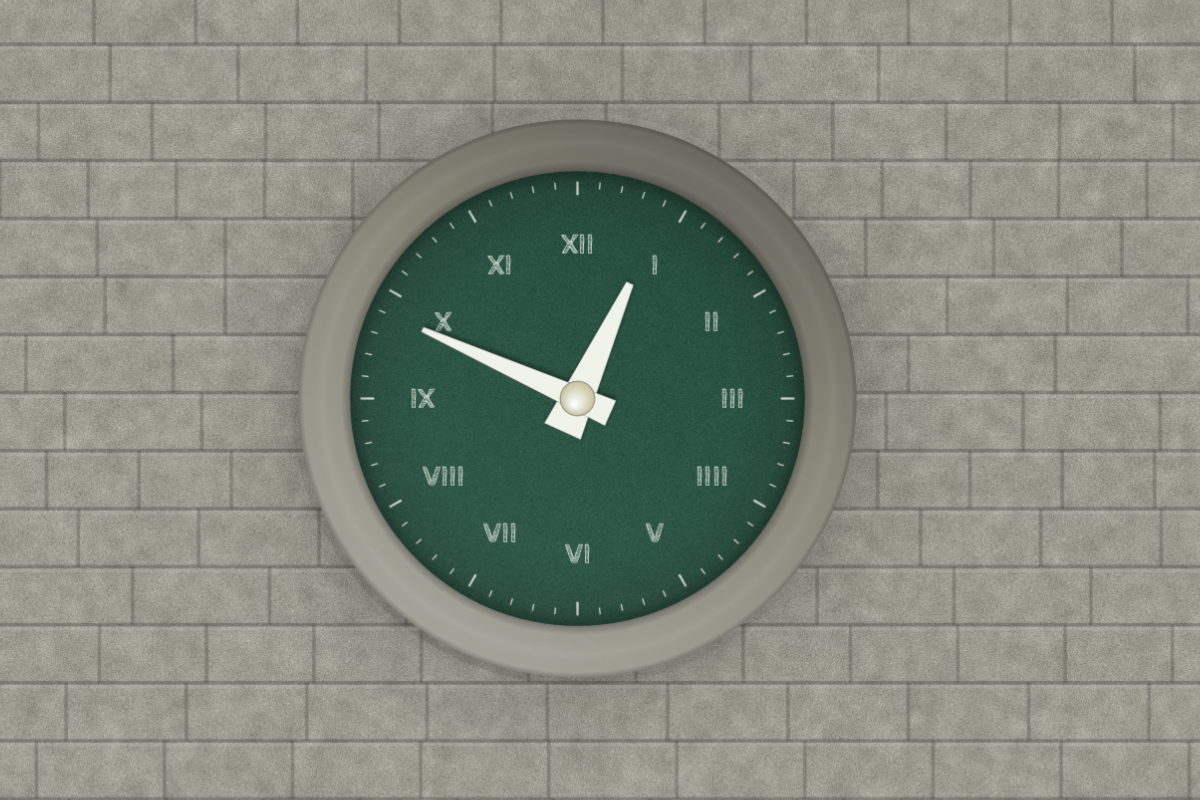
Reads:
h=12 m=49
